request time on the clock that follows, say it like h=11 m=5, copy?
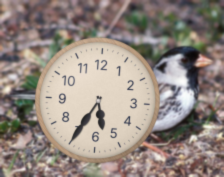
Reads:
h=5 m=35
